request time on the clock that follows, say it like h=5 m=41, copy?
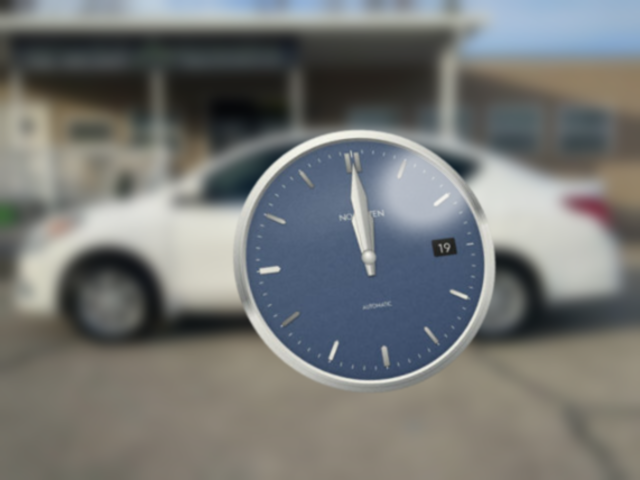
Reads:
h=12 m=0
